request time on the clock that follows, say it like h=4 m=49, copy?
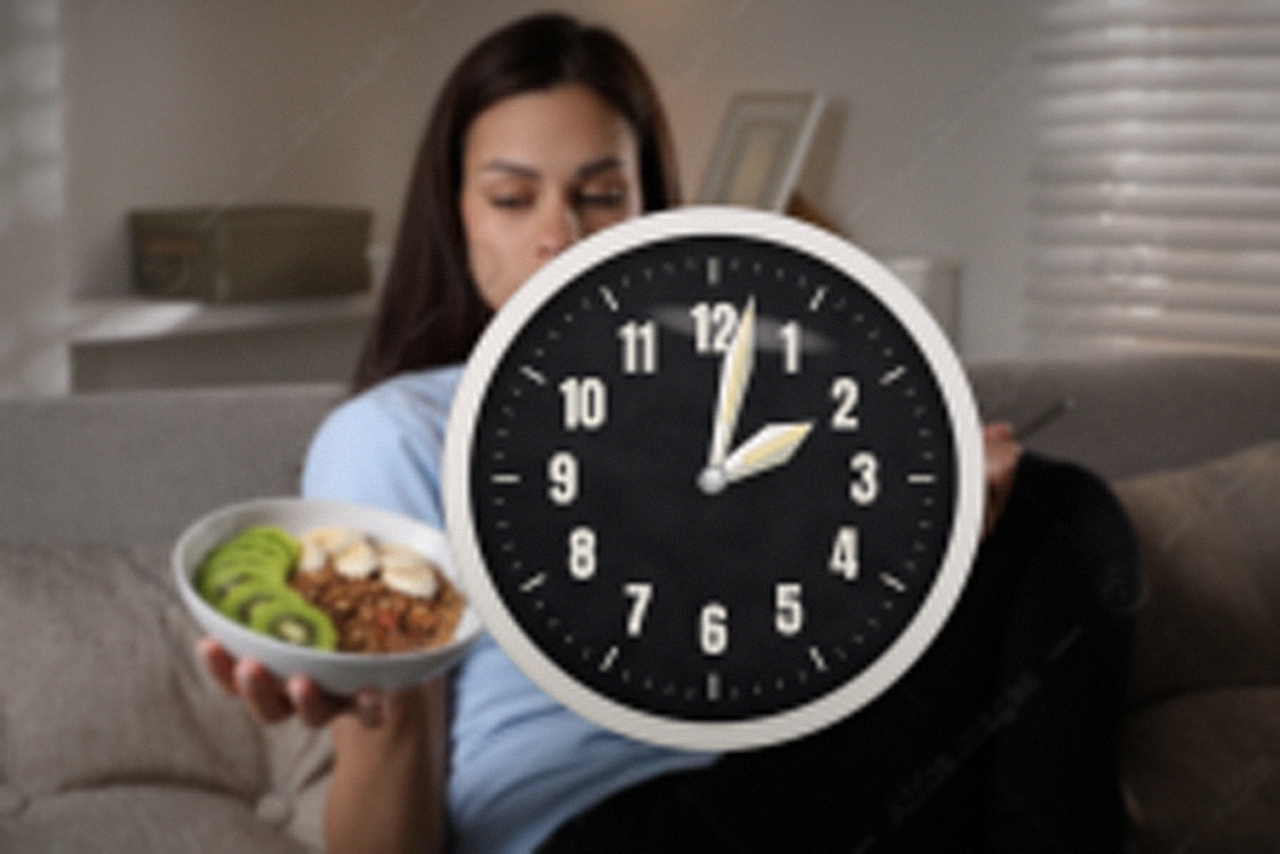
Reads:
h=2 m=2
